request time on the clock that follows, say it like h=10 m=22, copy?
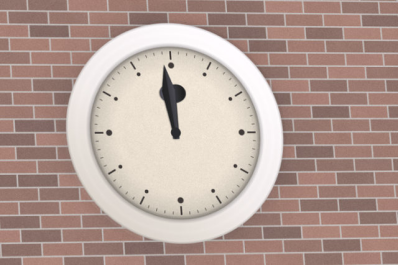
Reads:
h=11 m=59
